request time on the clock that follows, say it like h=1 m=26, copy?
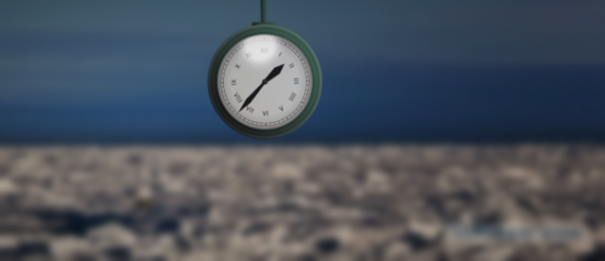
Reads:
h=1 m=37
